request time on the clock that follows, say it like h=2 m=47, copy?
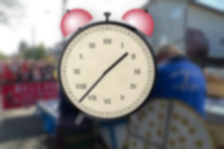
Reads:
h=1 m=37
